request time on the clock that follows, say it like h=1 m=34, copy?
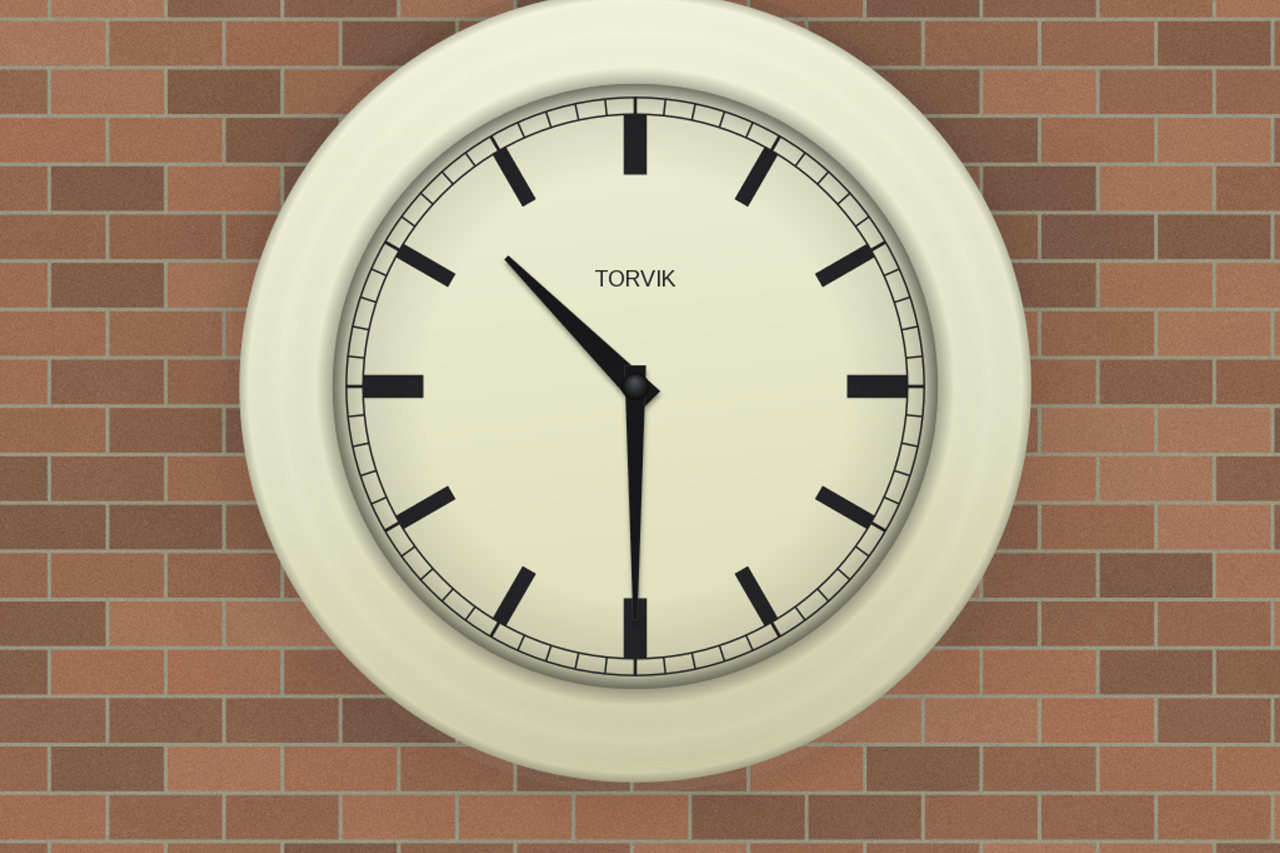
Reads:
h=10 m=30
